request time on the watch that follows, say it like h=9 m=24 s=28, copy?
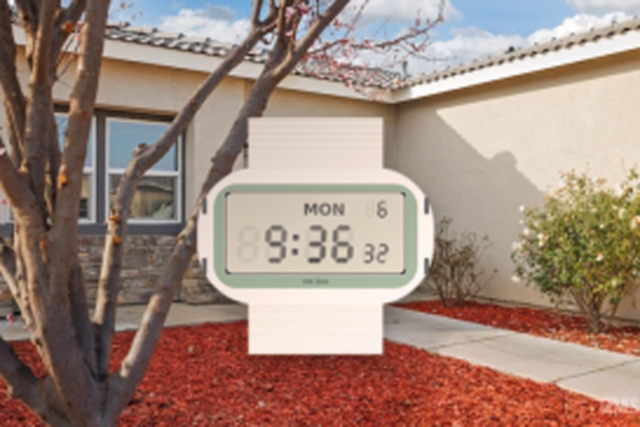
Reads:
h=9 m=36 s=32
